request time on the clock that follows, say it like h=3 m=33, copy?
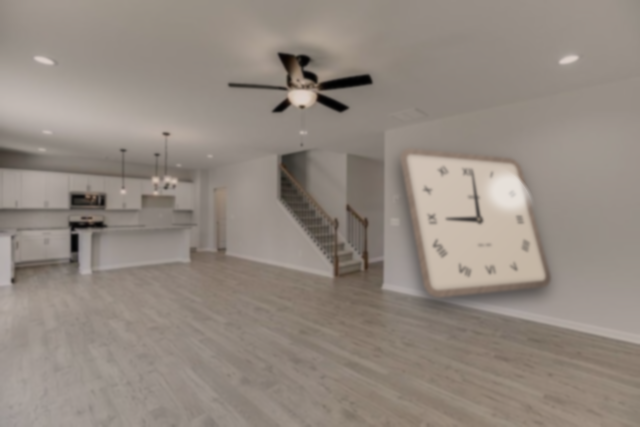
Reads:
h=9 m=1
